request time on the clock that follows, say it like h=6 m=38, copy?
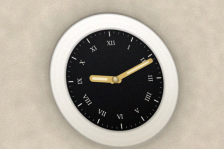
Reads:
h=9 m=11
